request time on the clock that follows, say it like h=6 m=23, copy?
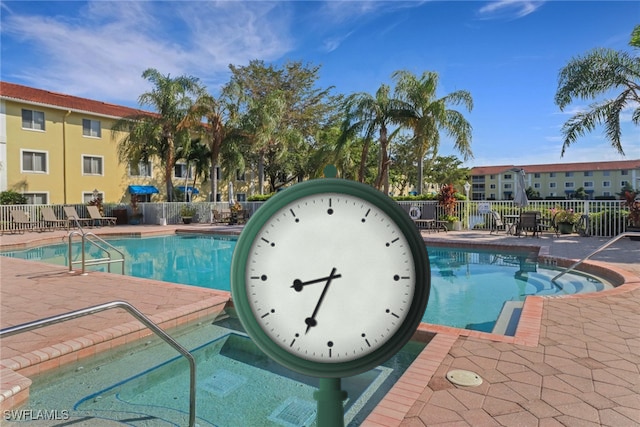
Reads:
h=8 m=34
